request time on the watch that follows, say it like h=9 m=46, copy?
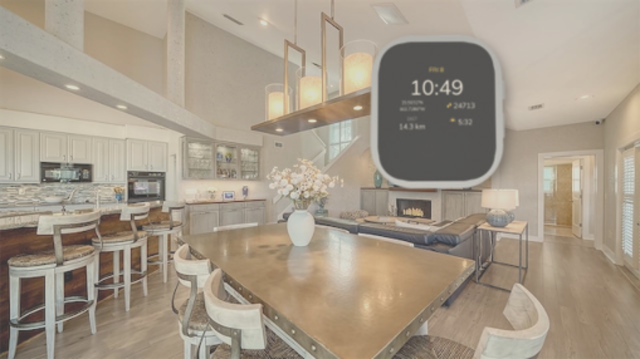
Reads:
h=10 m=49
